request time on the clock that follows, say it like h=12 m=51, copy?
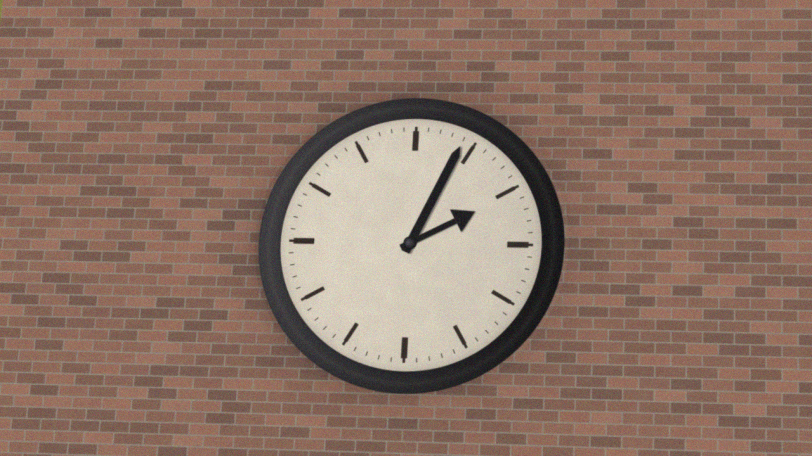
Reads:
h=2 m=4
